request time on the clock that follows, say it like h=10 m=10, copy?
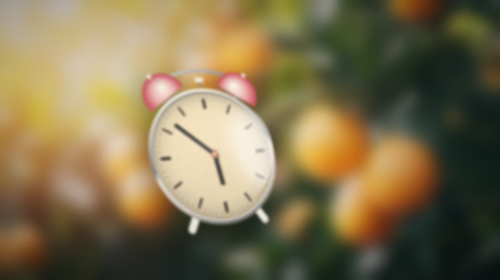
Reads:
h=5 m=52
